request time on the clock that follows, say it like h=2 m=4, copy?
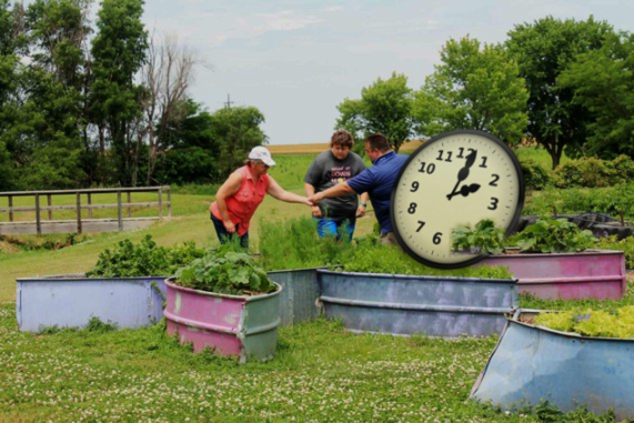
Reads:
h=2 m=2
